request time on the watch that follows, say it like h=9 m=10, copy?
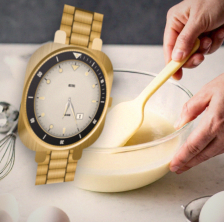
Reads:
h=6 m=25
